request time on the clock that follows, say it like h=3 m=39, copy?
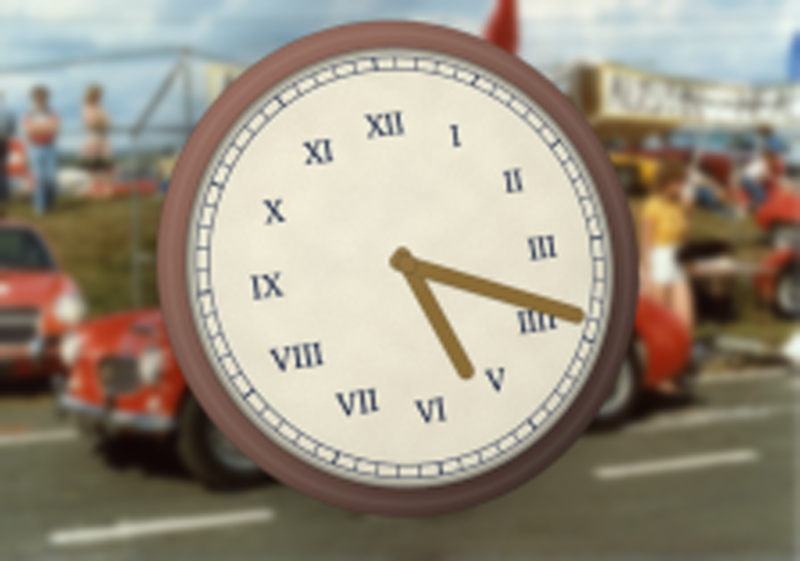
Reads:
h=5 m=19
